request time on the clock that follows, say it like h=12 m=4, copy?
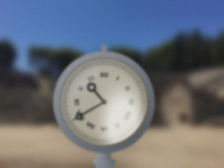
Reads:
h=10 m=40
